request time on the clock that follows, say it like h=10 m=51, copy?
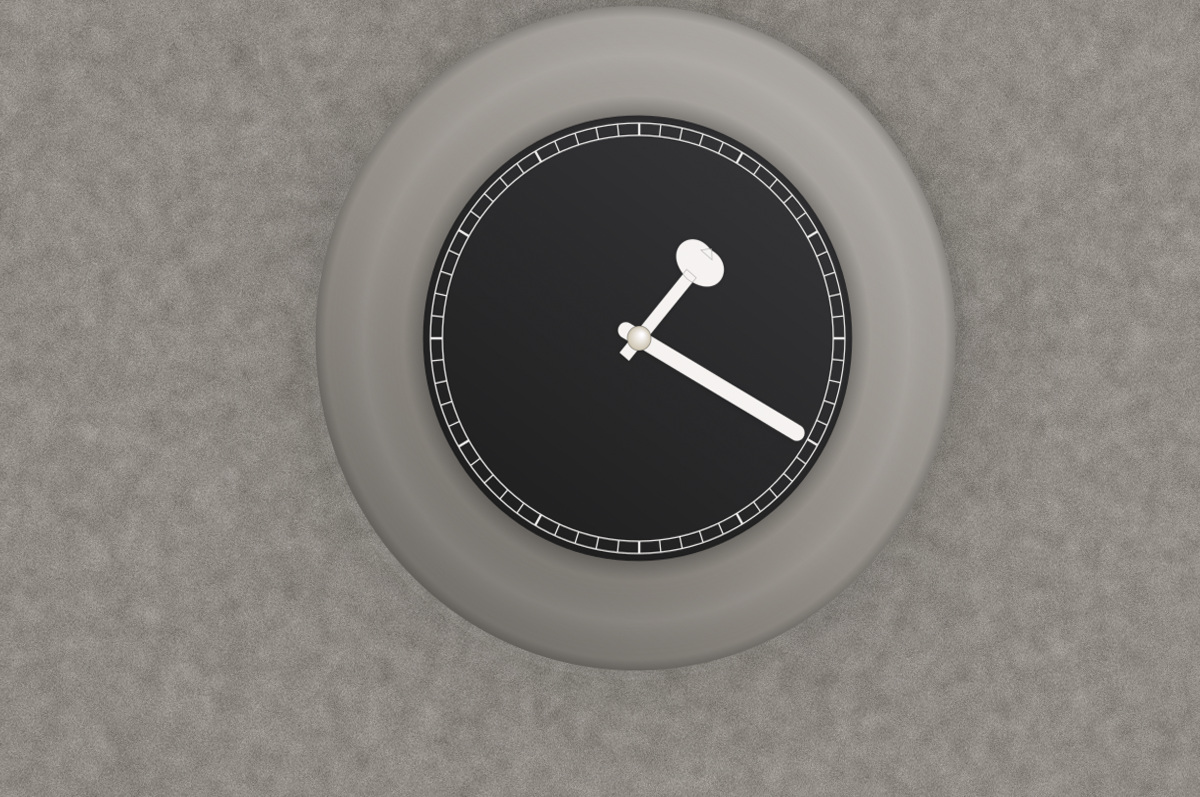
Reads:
h=1 m=20
